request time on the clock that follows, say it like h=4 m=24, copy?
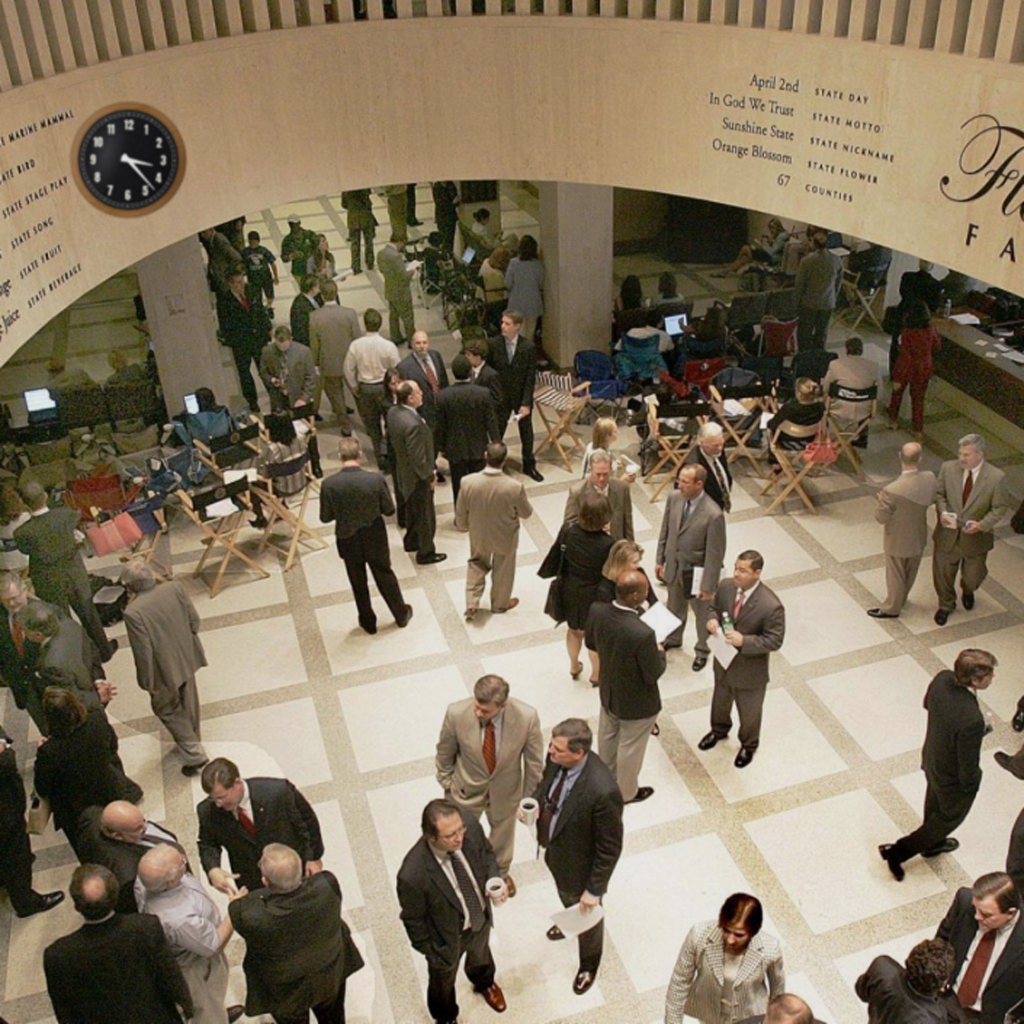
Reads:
h=3 m=23
